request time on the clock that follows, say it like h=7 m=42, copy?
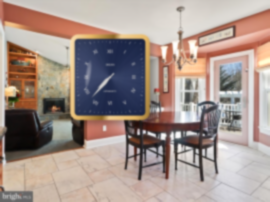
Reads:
h=7 m=37
